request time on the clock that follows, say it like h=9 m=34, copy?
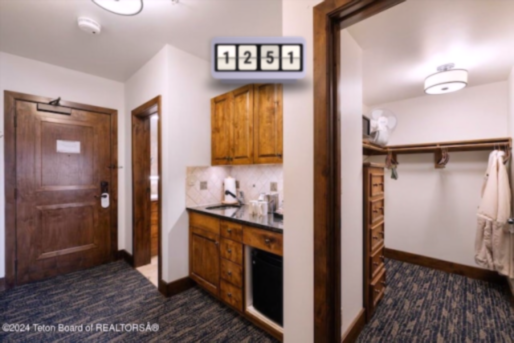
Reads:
h=12 m=51
